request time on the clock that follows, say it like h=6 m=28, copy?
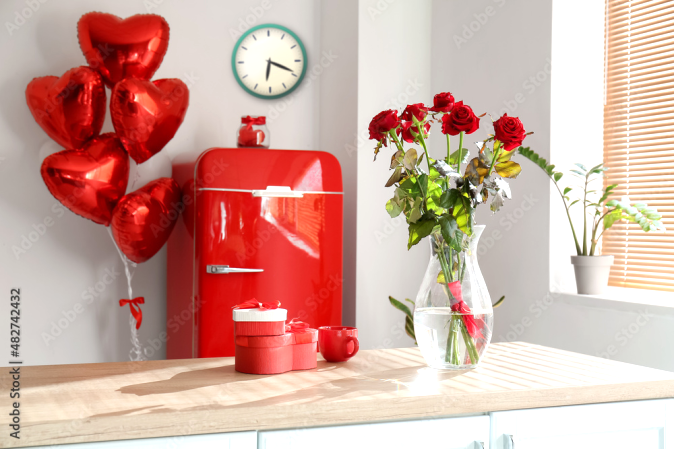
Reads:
h=6 m=19
